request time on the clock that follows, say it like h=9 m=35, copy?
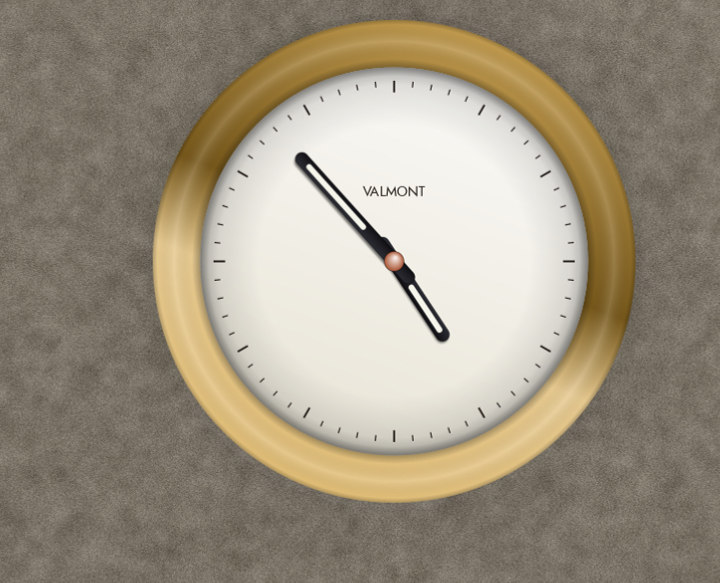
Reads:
h=4 m=53
